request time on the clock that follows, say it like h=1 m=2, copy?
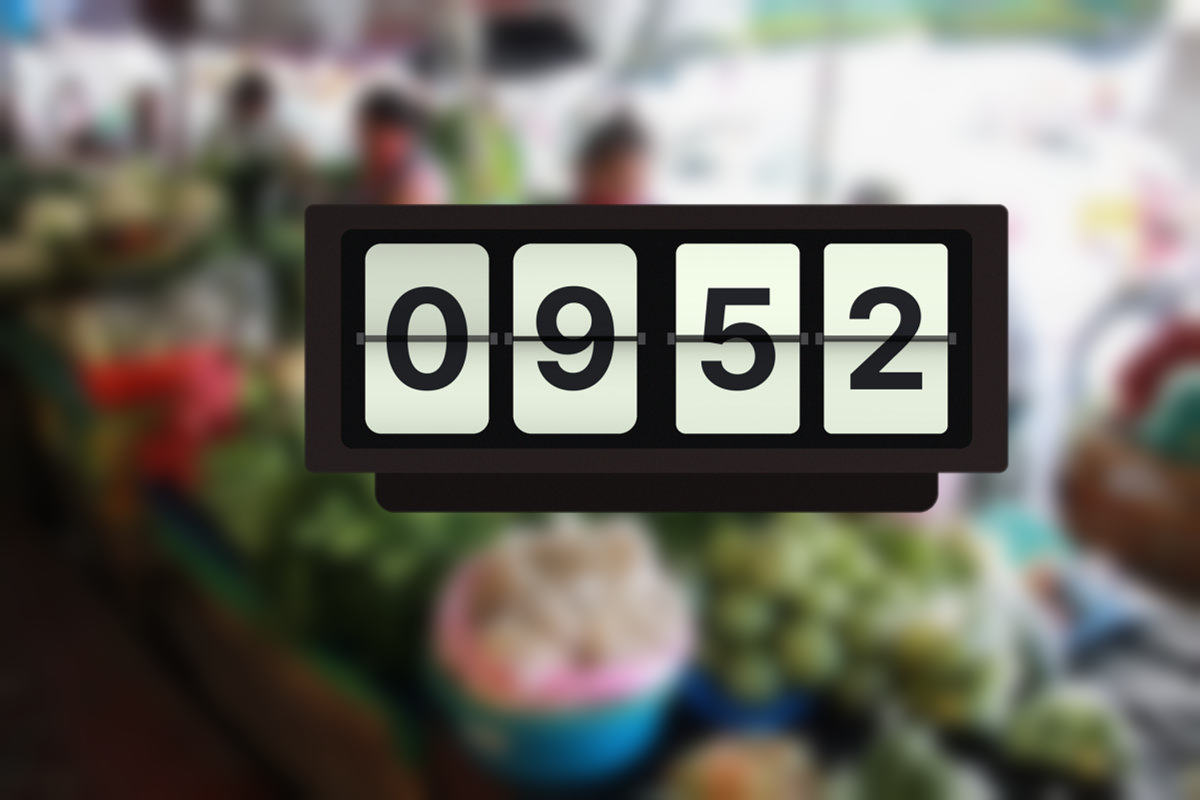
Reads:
h=9 m=52
